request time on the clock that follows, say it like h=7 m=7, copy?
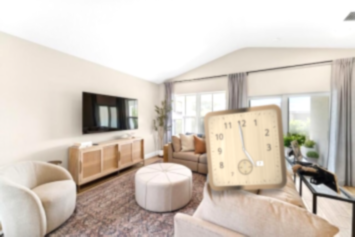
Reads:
h=4 m=59
